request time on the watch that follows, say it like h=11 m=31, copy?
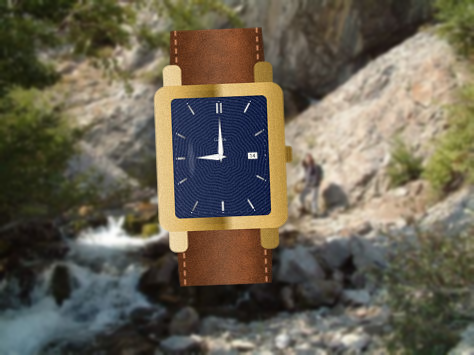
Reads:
h=9 m=0
